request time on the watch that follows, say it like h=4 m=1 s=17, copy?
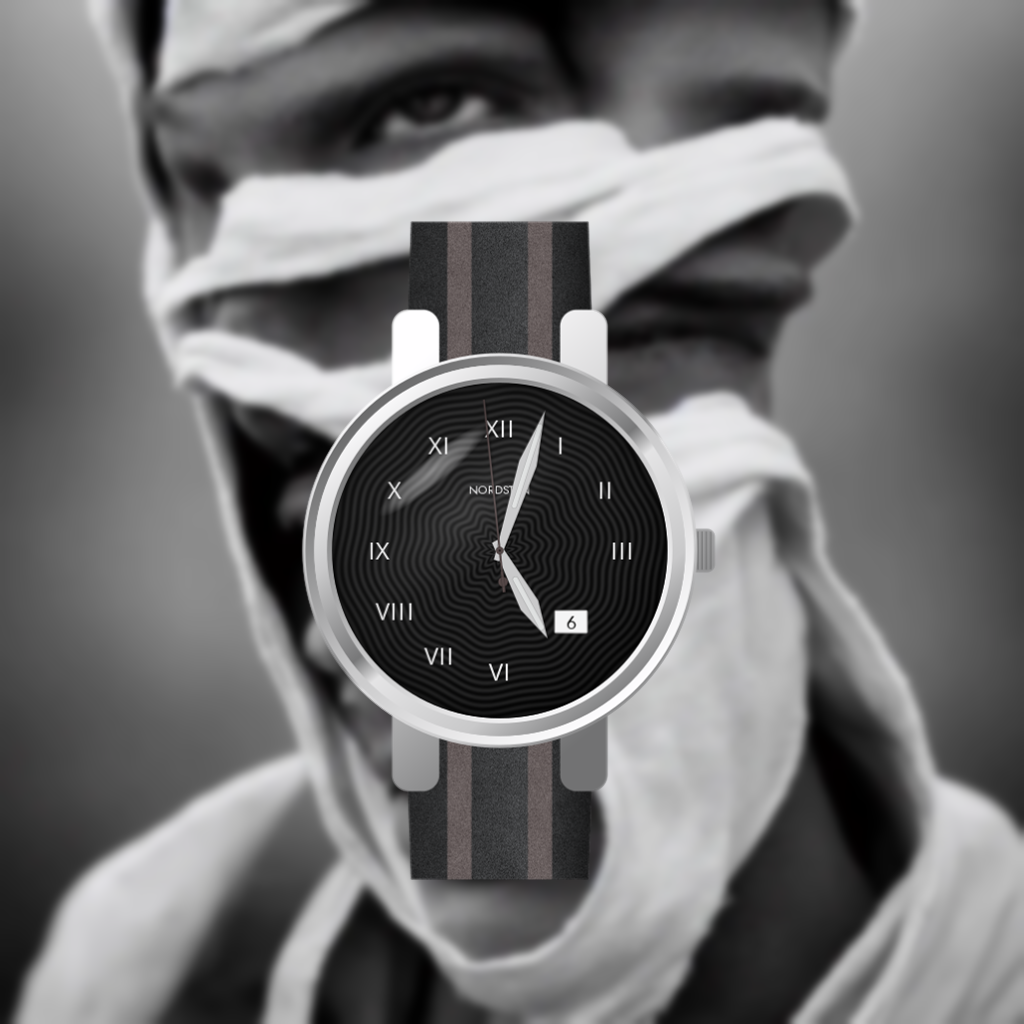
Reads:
h=5 m=2 s=59
